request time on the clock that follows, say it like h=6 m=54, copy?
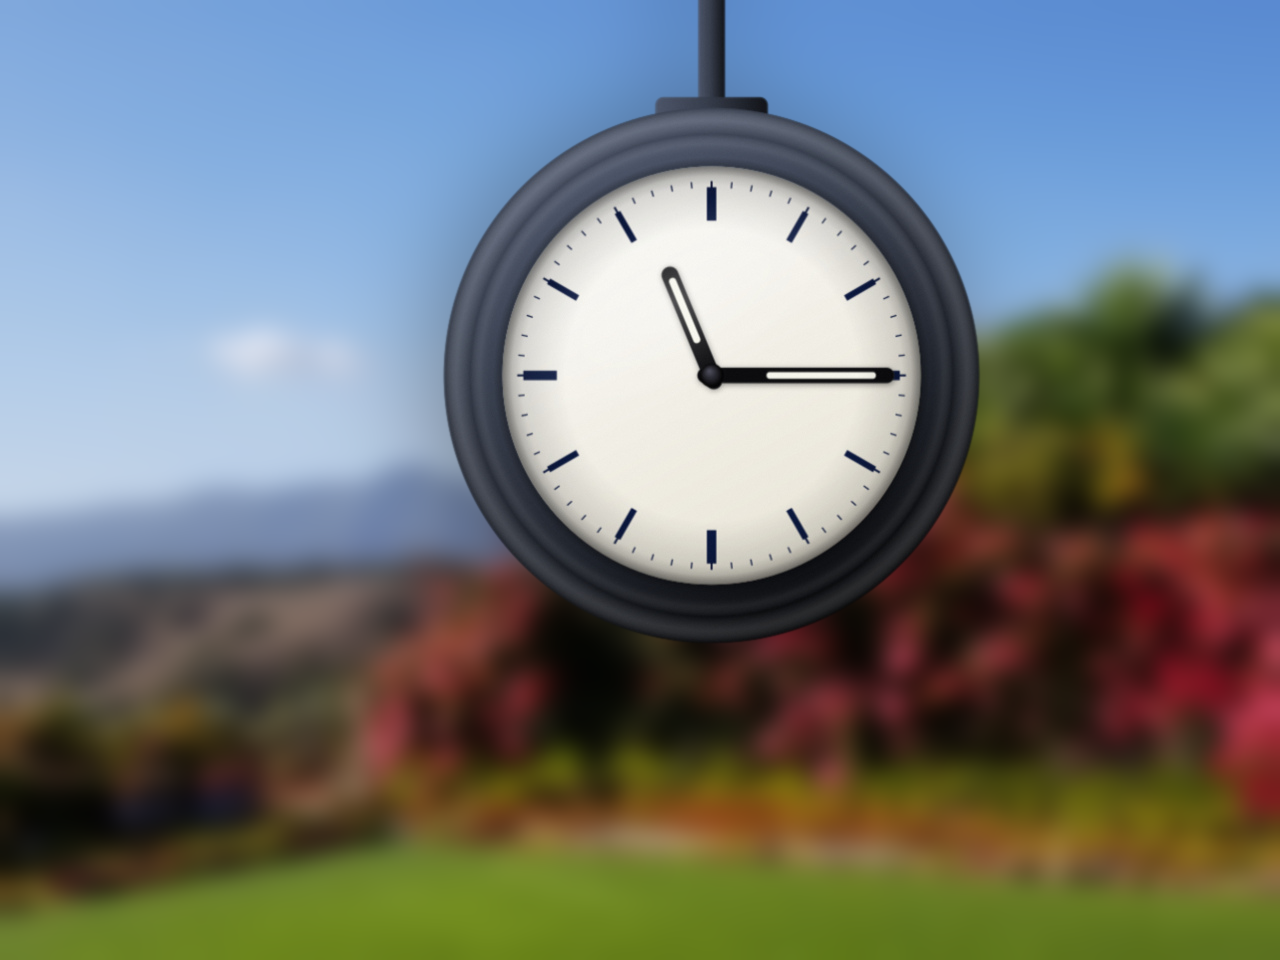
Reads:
h=11 m=15
